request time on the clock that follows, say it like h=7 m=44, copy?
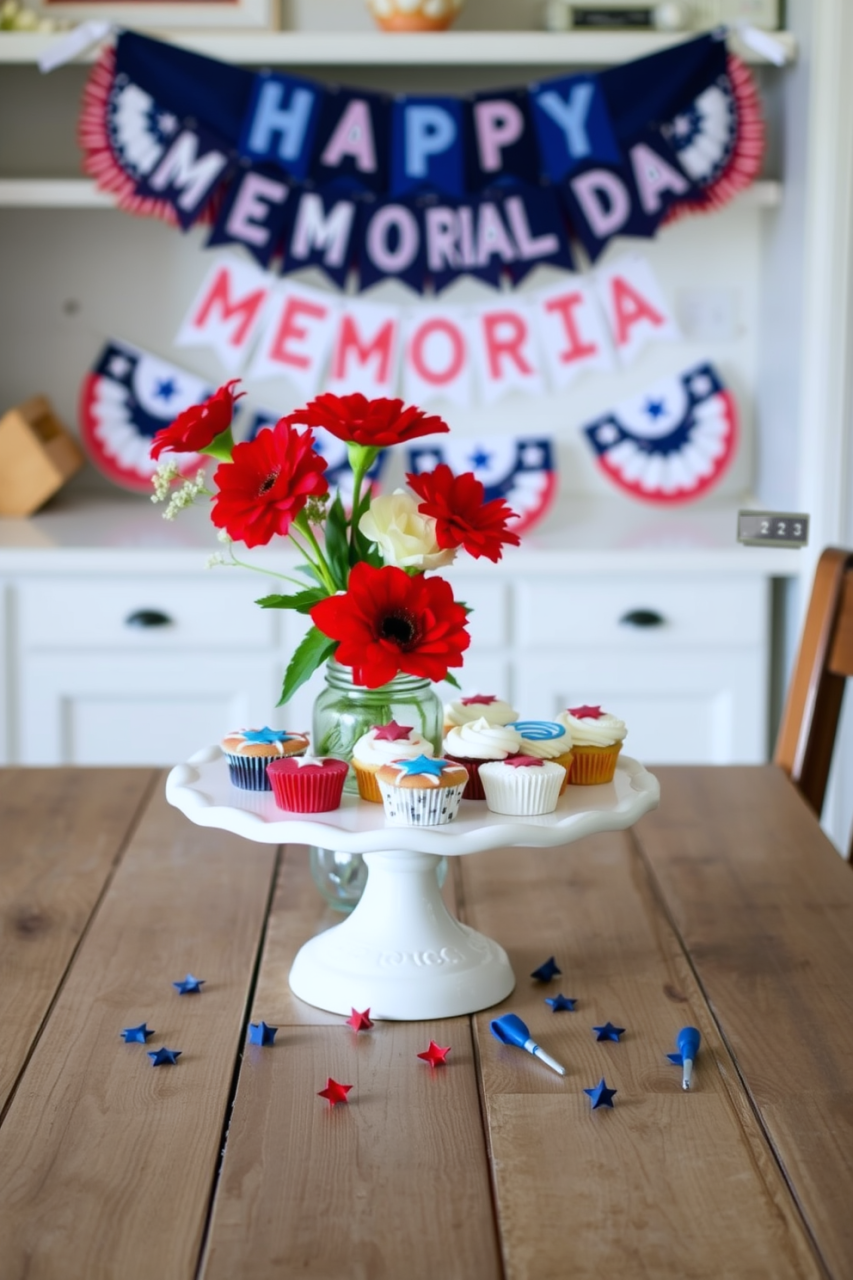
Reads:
h=2 m=23
